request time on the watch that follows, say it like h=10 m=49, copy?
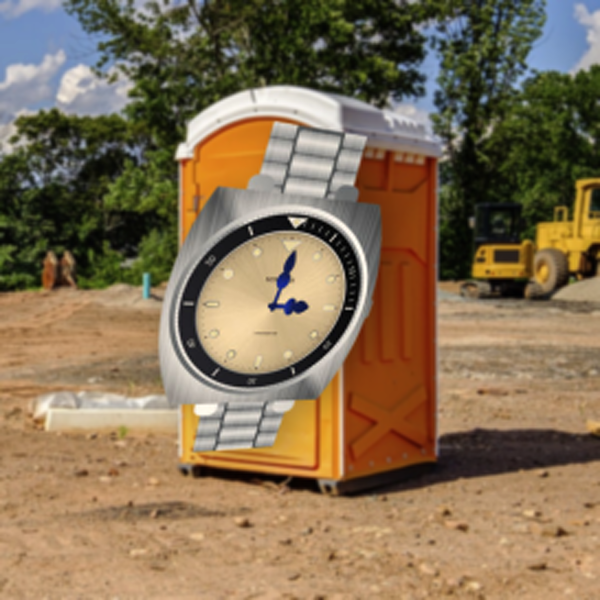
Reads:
h=3 m=1
